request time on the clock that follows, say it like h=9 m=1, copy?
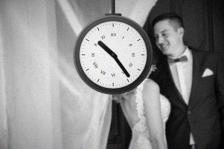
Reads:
h=10 m=24
